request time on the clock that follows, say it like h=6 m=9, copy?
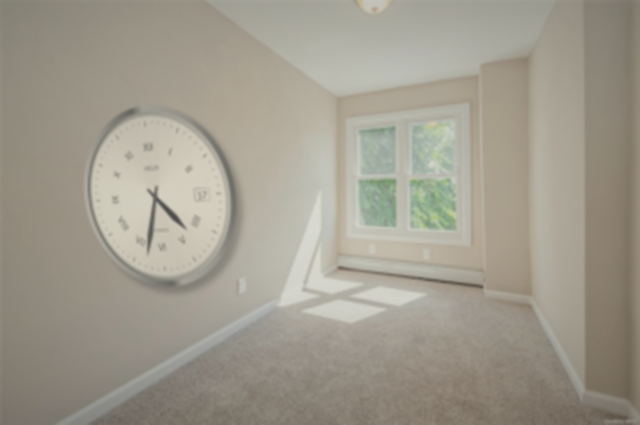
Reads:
h=4 m=33
